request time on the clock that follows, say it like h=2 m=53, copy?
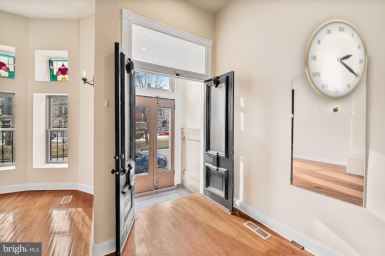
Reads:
h=2 m=20
